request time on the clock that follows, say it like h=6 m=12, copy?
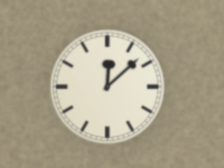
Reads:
h=12 m=8
